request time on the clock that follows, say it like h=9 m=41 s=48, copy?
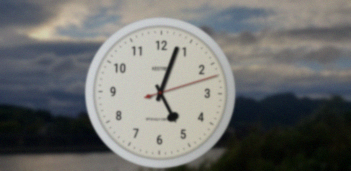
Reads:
h=5 m=3 s=12
